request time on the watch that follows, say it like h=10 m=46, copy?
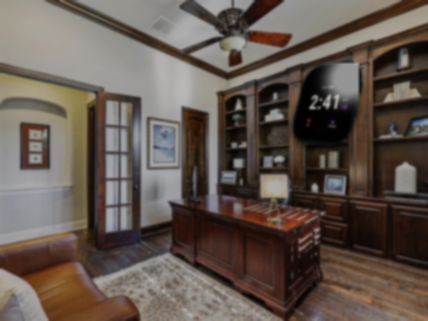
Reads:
h=2 m=41
